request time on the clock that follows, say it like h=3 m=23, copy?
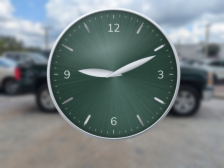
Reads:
h=9 m=11
